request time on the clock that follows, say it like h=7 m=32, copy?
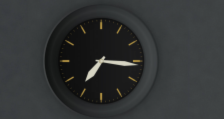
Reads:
h=7 m=16
